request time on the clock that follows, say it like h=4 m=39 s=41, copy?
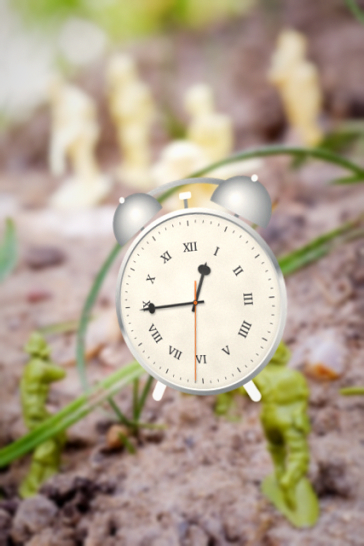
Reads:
h=12 m=44 s=31
